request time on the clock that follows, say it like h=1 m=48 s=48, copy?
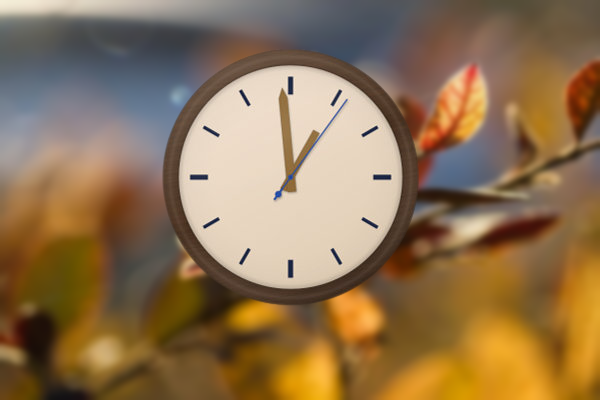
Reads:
h=12 m=59 s=6
